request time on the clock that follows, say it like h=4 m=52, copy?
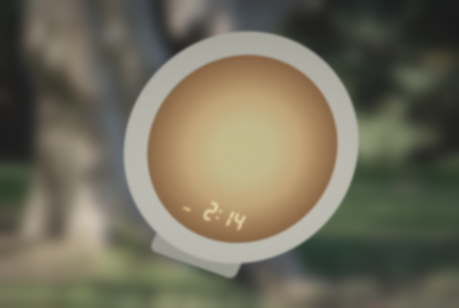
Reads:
h=2 m=14
